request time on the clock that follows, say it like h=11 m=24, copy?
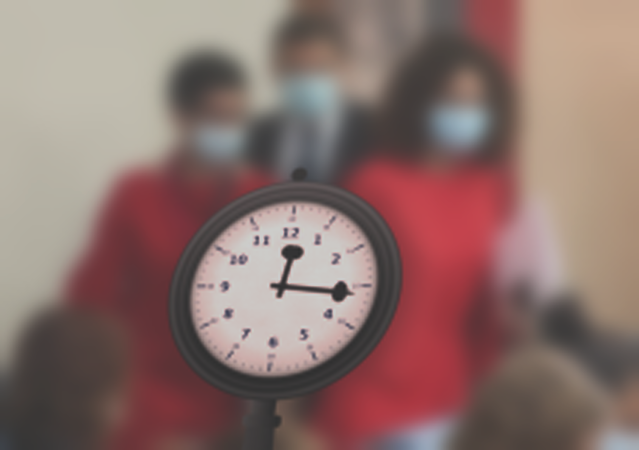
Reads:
h=12 m=16
